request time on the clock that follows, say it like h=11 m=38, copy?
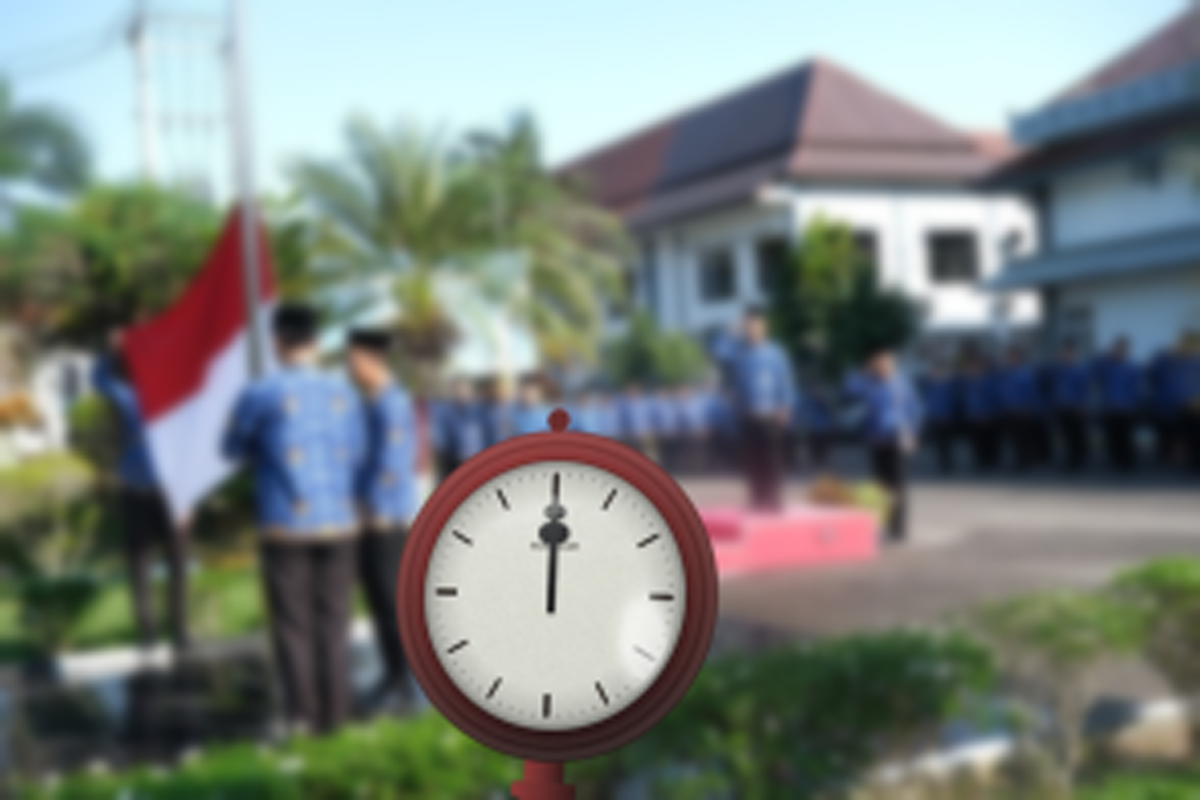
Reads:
h=12 m=0
